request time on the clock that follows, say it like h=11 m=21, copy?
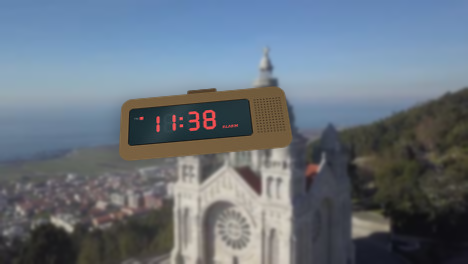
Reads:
h=11 m=38
